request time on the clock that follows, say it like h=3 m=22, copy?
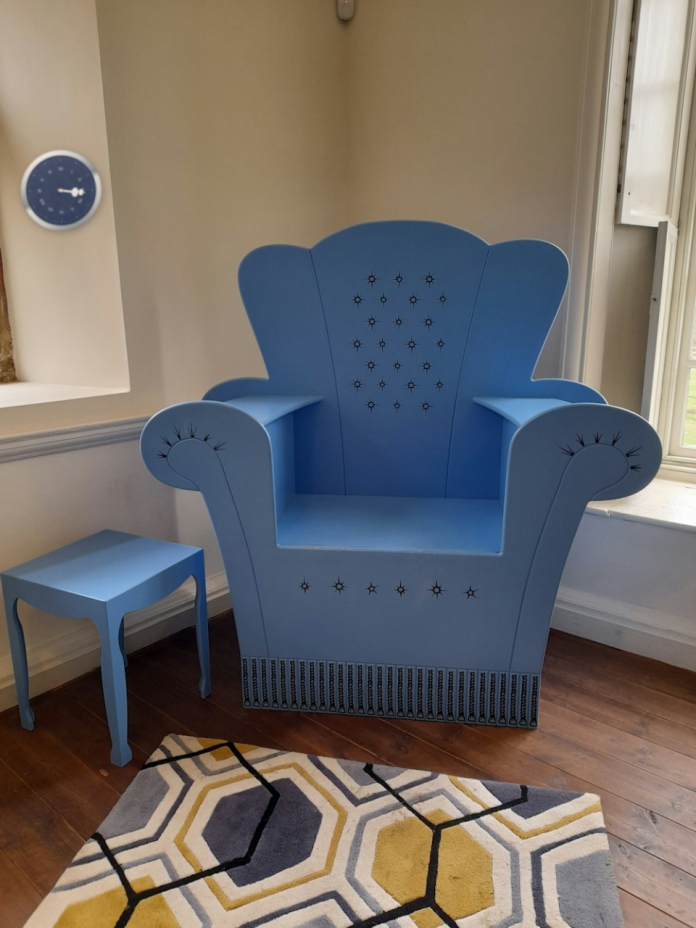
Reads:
h=3 m=16
